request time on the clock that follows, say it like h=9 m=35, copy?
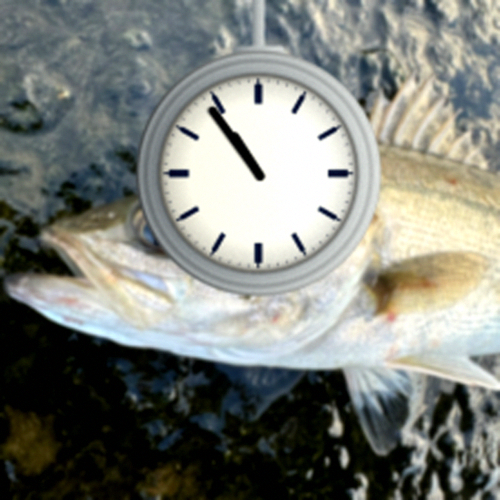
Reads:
h=10 m=54
